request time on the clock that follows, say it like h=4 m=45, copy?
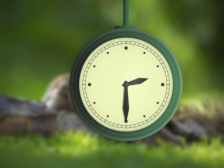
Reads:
h=2 m=30
